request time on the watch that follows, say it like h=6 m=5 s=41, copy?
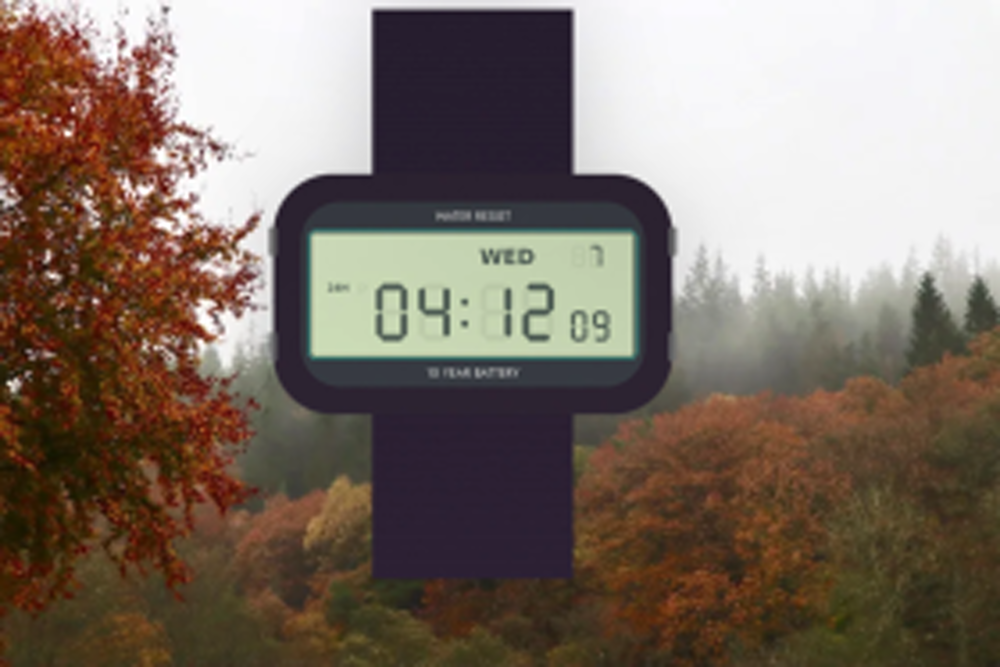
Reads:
h=4 m=12 s=9
